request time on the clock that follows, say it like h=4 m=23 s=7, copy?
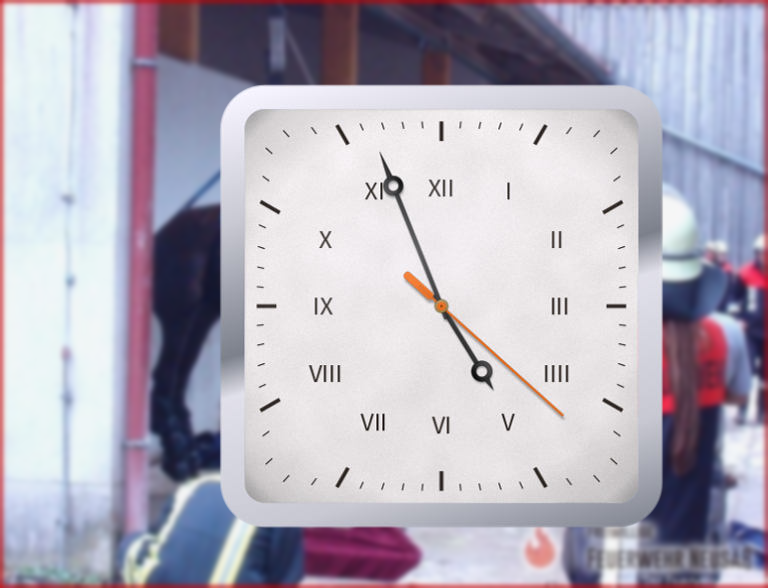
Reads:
h=4 m=56 s=22
